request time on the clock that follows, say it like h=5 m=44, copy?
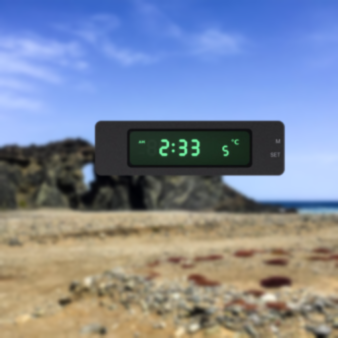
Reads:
h=2 m=33
